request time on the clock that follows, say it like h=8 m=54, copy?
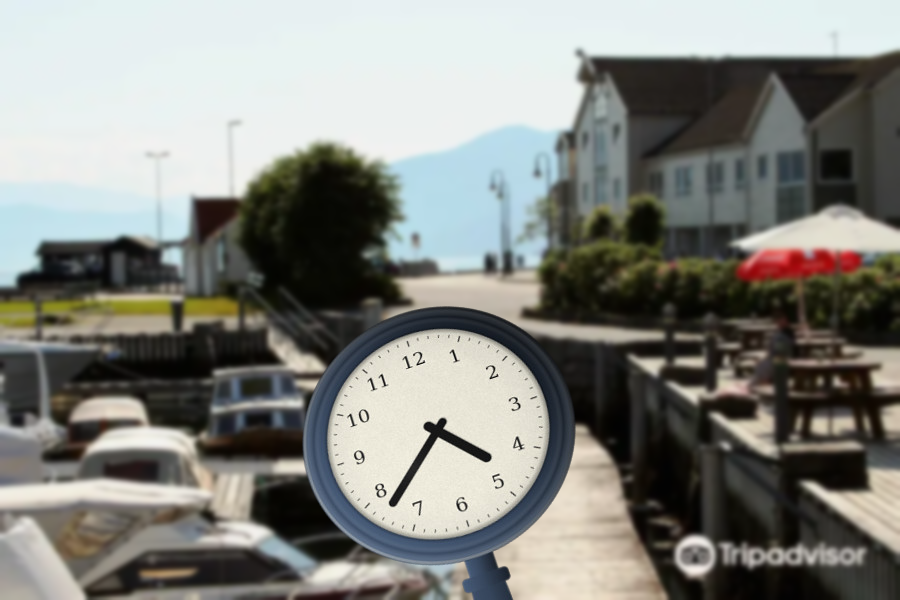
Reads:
h=4 m=38
